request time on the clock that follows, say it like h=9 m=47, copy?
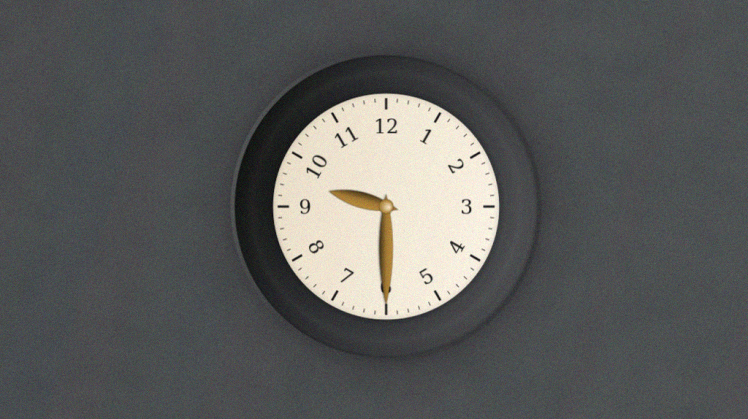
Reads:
h=9 m=30
